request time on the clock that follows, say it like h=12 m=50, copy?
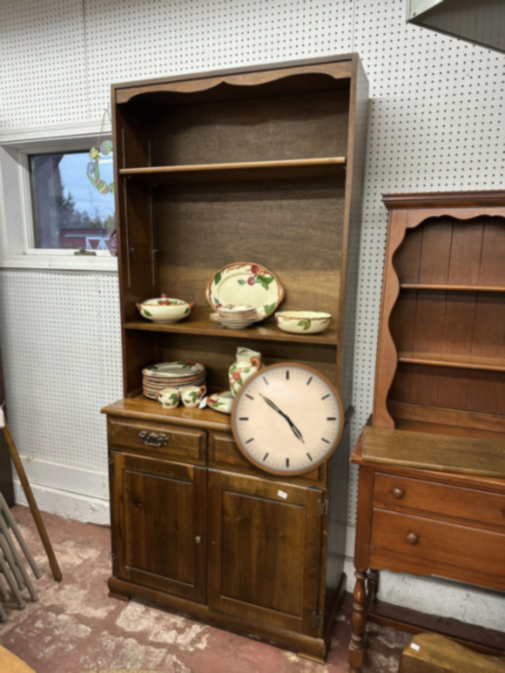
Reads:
h=4 m=52
